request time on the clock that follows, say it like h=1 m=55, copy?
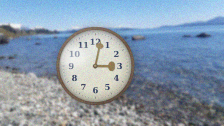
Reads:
h=3 m=2
